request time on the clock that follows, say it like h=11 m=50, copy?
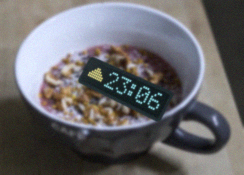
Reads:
h=23 m=6
